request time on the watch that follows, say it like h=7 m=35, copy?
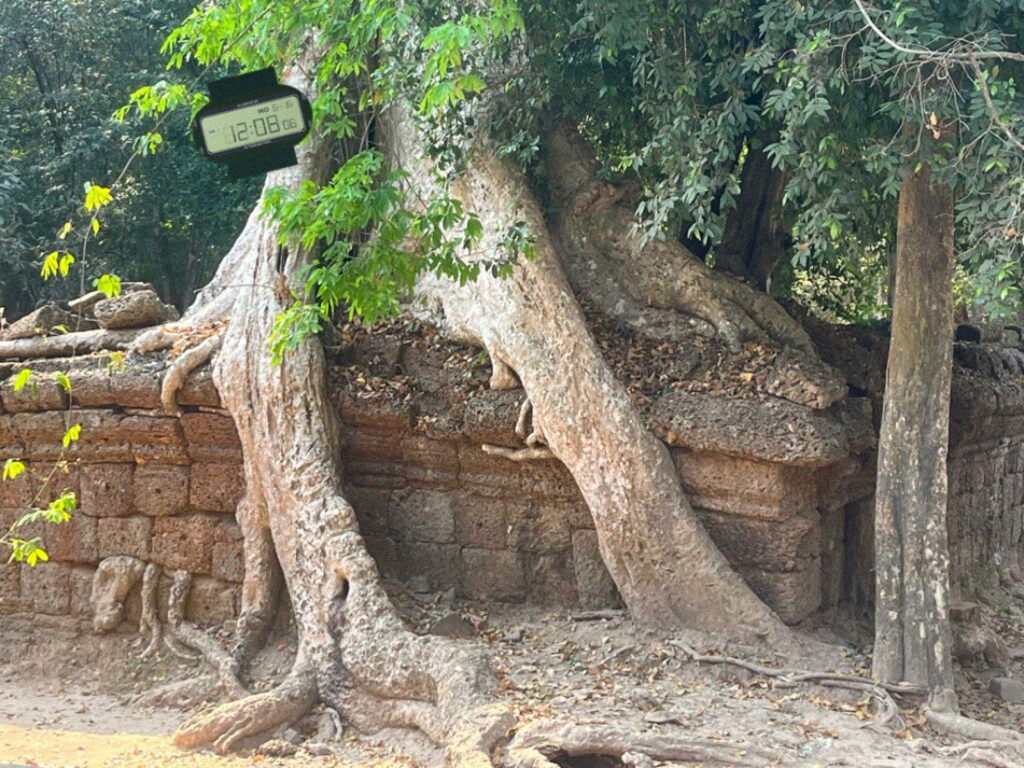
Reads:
h=12 m=8
